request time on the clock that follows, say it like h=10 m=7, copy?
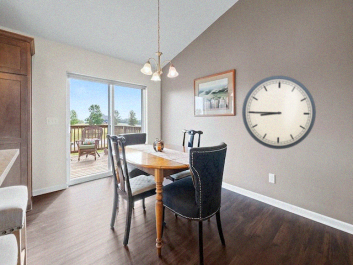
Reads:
h=8 m=45
